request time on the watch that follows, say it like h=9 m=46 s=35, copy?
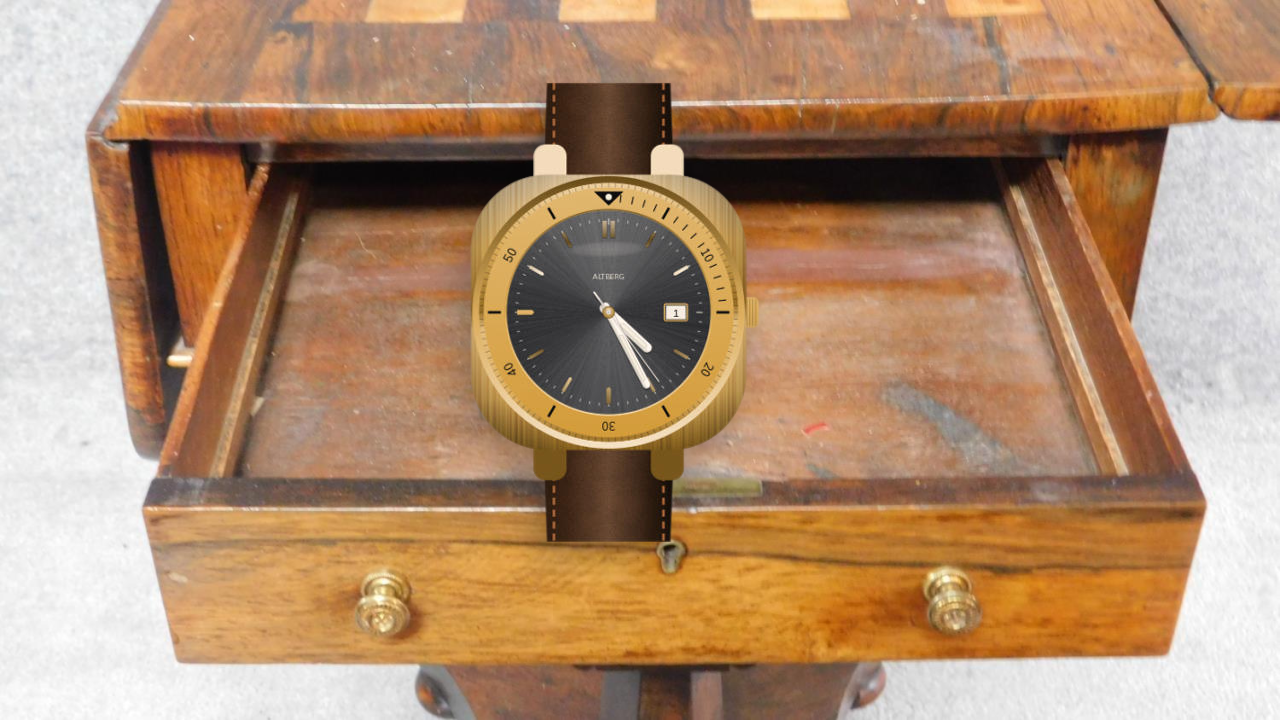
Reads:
h=4 m=25 s=24
